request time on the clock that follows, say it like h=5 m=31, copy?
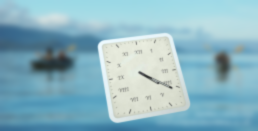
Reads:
h=4 m=21
